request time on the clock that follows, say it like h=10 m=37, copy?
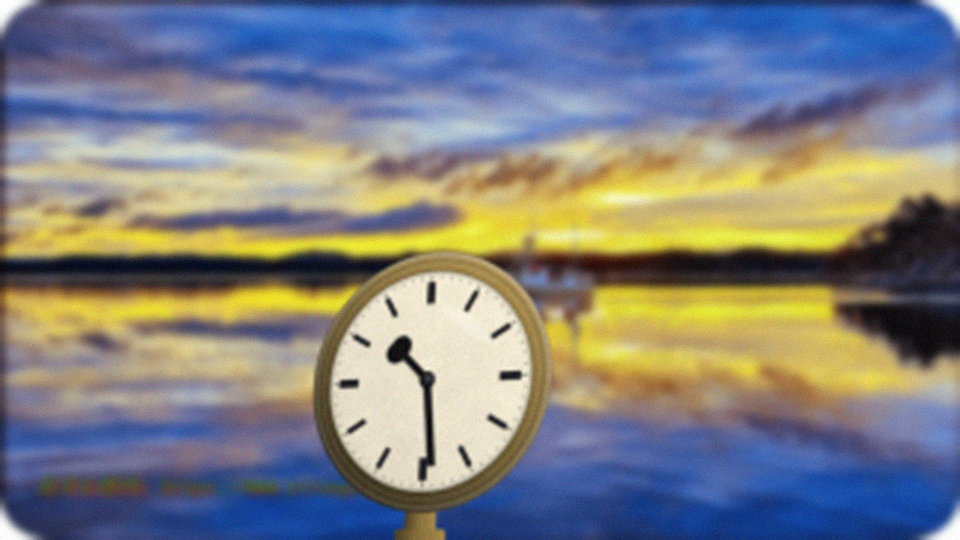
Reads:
h=10 m=29
